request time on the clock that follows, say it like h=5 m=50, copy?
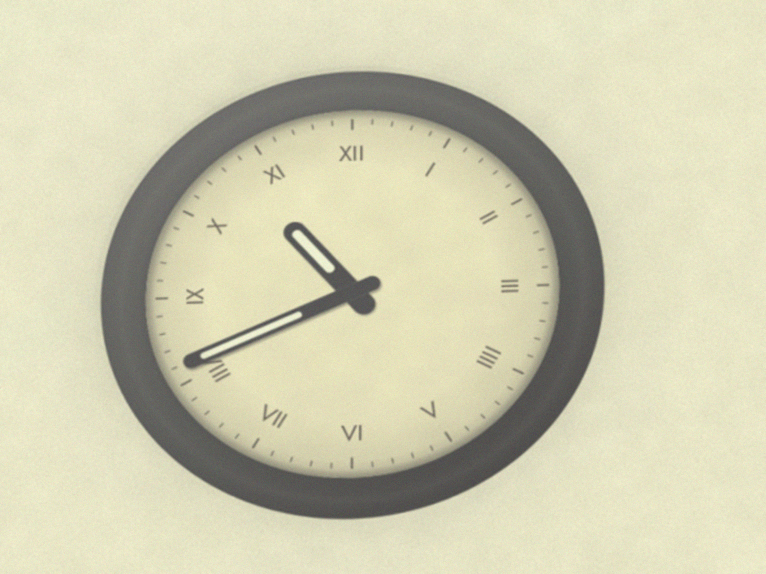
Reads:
h=10 m=41
